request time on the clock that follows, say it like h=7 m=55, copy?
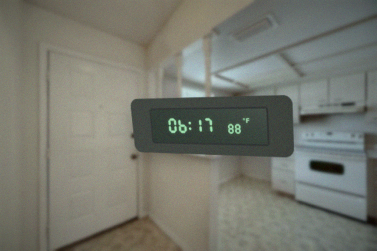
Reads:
h=6 m=17
